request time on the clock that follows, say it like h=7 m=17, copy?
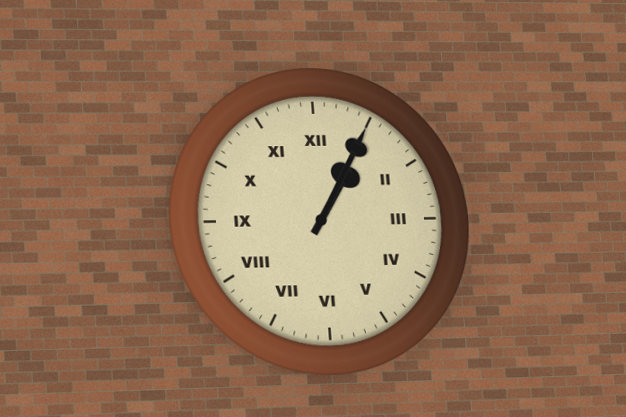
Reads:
h=1 m=5
